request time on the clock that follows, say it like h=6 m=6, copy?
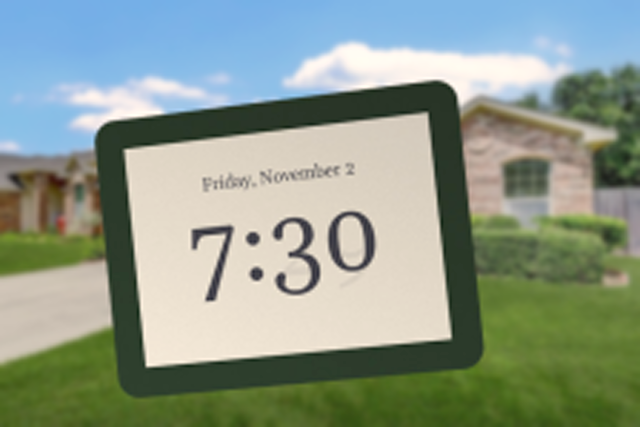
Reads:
h=7 m=30
